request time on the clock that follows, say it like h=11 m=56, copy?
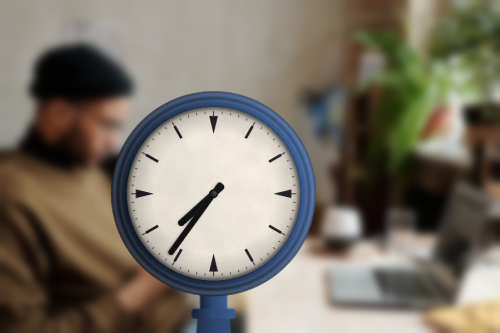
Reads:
h=7 m=36
